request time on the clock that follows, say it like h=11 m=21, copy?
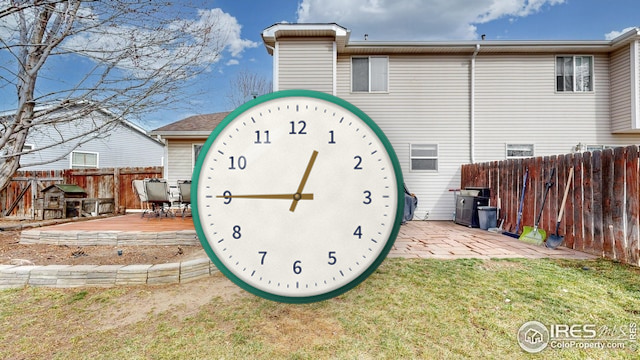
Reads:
h=12 m=45
